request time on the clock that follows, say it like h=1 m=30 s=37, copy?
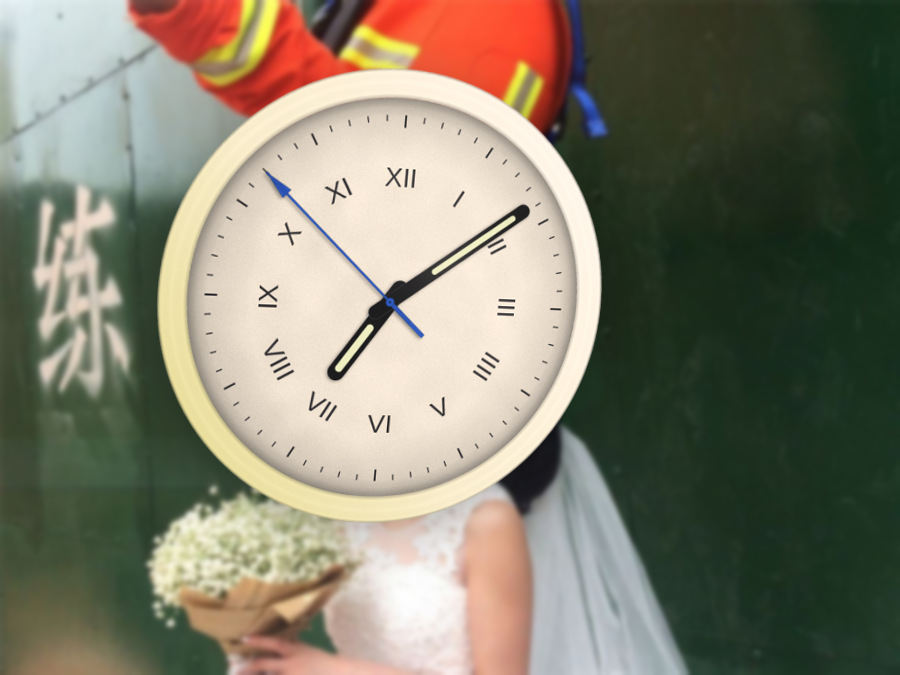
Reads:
h=7 m=8 s=52
